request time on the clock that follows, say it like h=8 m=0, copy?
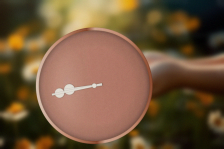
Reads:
h=8 m=43
